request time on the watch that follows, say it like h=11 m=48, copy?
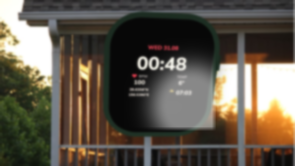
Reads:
h=0 m=48
